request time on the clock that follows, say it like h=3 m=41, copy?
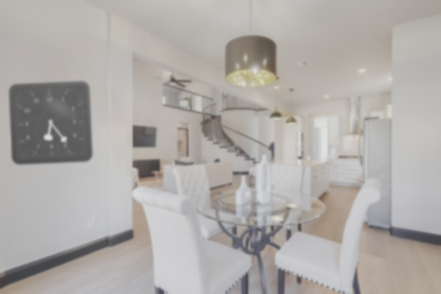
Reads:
h=6 m=24
